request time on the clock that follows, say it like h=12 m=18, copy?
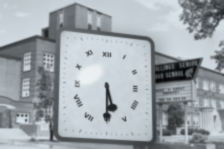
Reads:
h=5 m=30
